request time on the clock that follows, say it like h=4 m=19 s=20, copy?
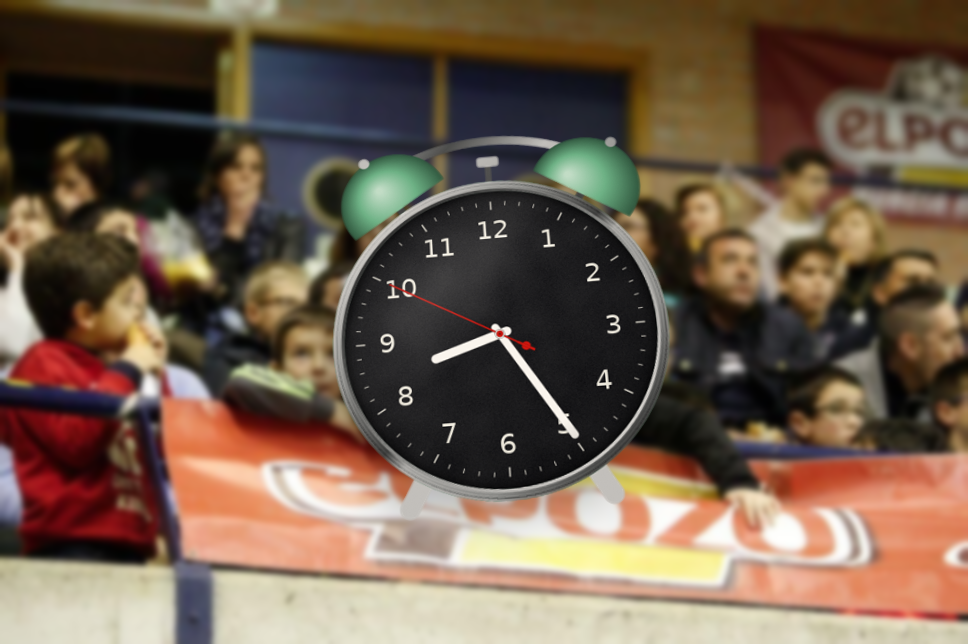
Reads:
h=8 m=24 s=50
